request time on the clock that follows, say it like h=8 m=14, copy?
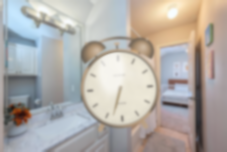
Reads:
h=6 m=33
